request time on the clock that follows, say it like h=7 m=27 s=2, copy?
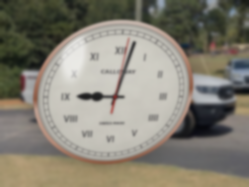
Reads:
h=9 m=2 s=1
